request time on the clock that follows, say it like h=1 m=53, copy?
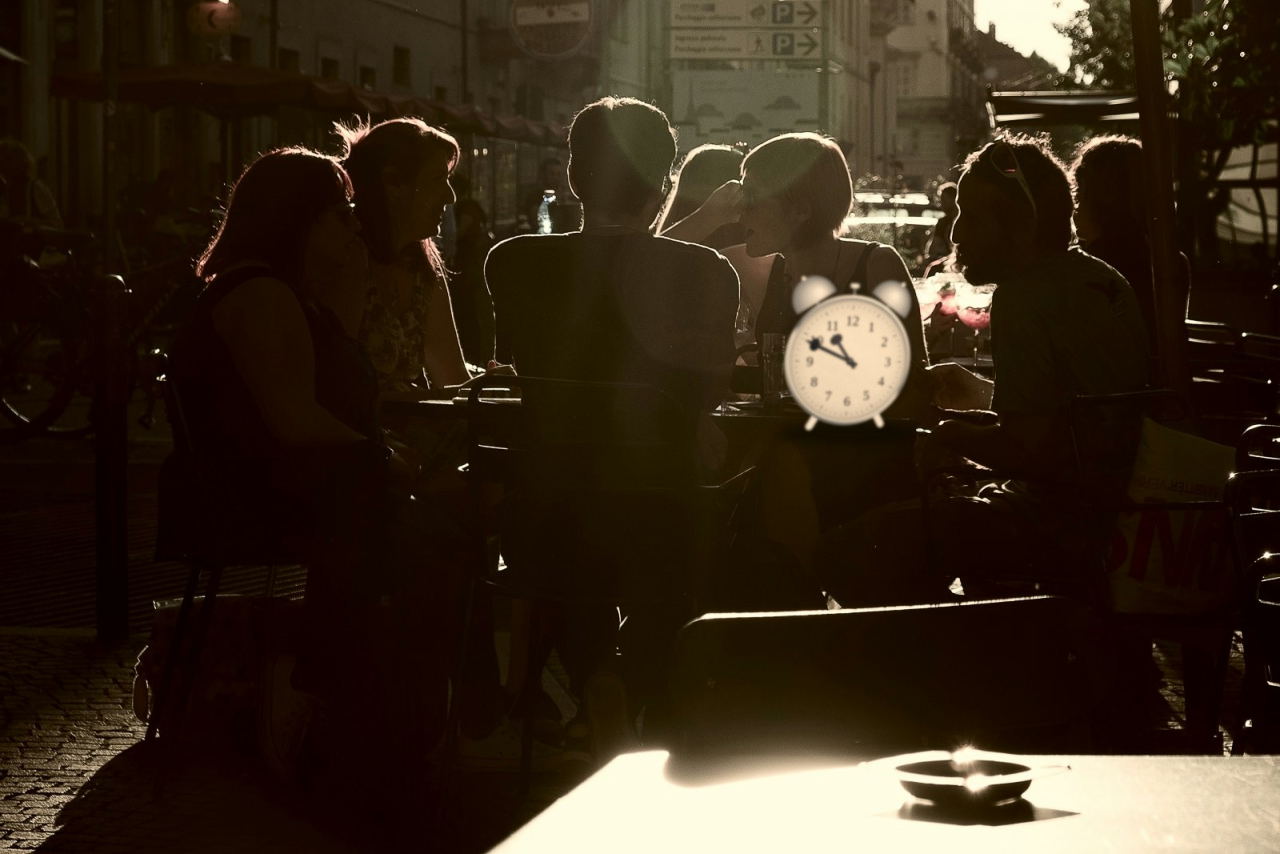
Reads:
h=10 m=49
